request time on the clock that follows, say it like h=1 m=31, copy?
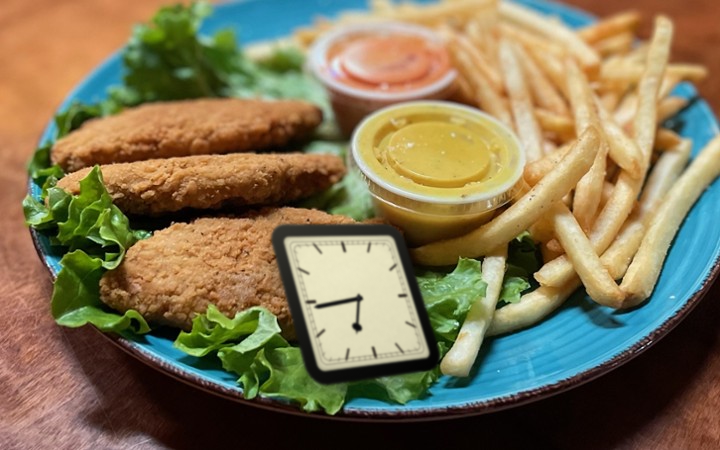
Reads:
h=6 m=44
